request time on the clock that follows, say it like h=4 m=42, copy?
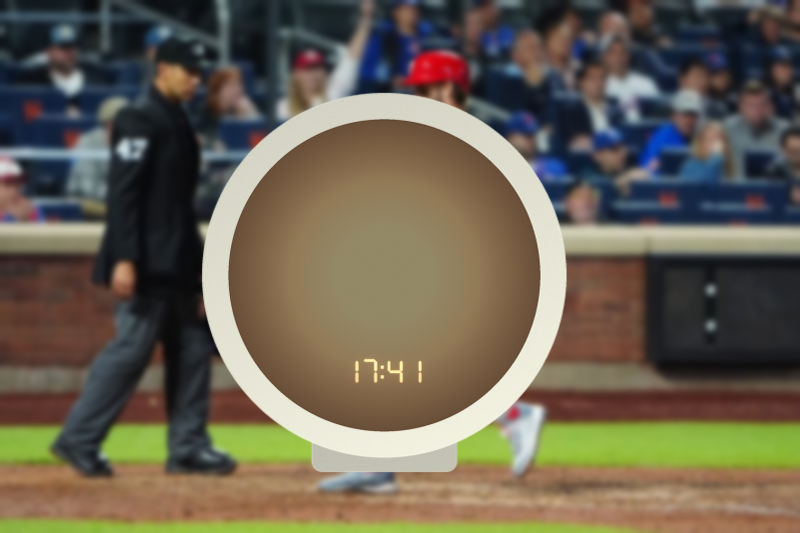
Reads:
h=17 m=41
